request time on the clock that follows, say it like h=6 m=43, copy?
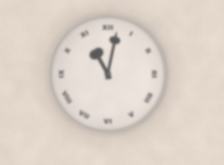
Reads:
h=11 m=2
